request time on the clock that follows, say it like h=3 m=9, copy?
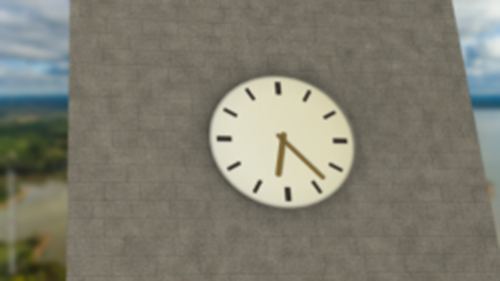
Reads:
h=6 m=23
